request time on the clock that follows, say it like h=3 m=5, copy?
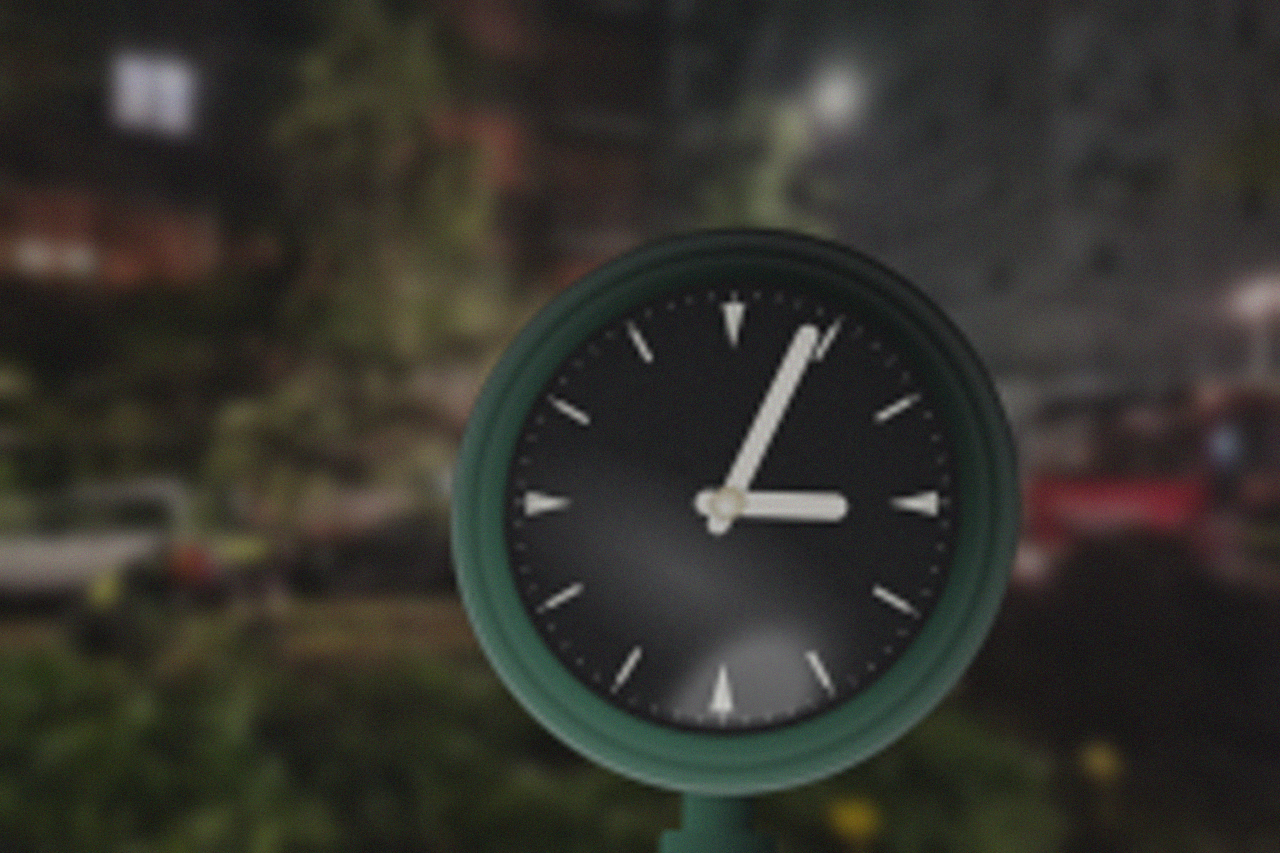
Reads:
h=3 m=4
